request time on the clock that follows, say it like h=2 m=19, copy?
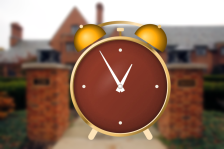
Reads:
h=12 m=55
